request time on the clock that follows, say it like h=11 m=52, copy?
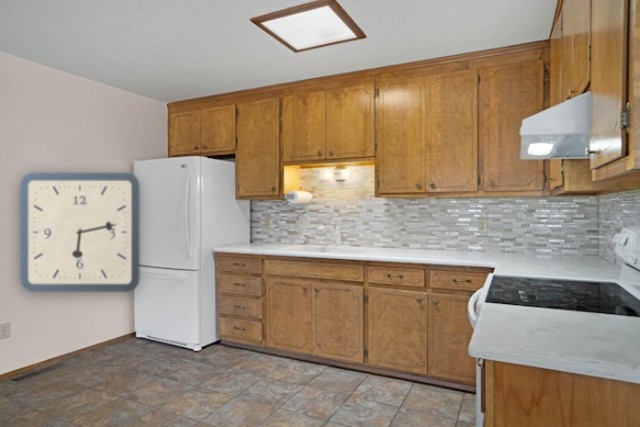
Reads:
h=6 m=13
